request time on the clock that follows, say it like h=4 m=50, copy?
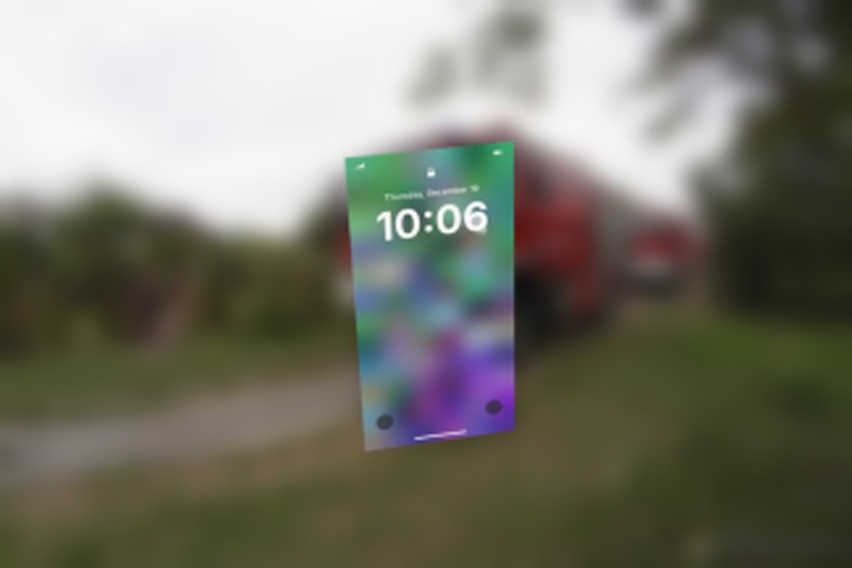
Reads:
h=10 m=6
